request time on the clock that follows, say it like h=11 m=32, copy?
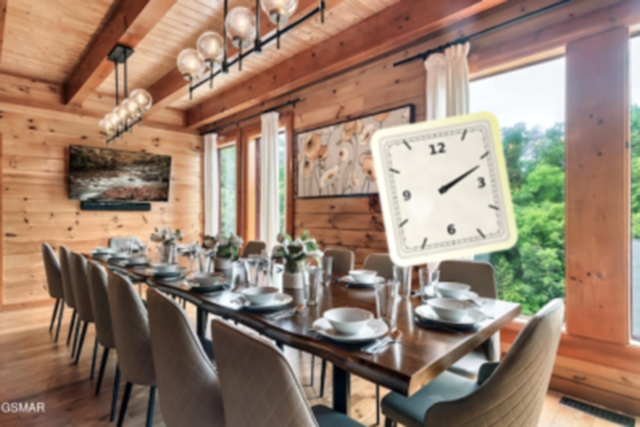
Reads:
h=2 m=11
